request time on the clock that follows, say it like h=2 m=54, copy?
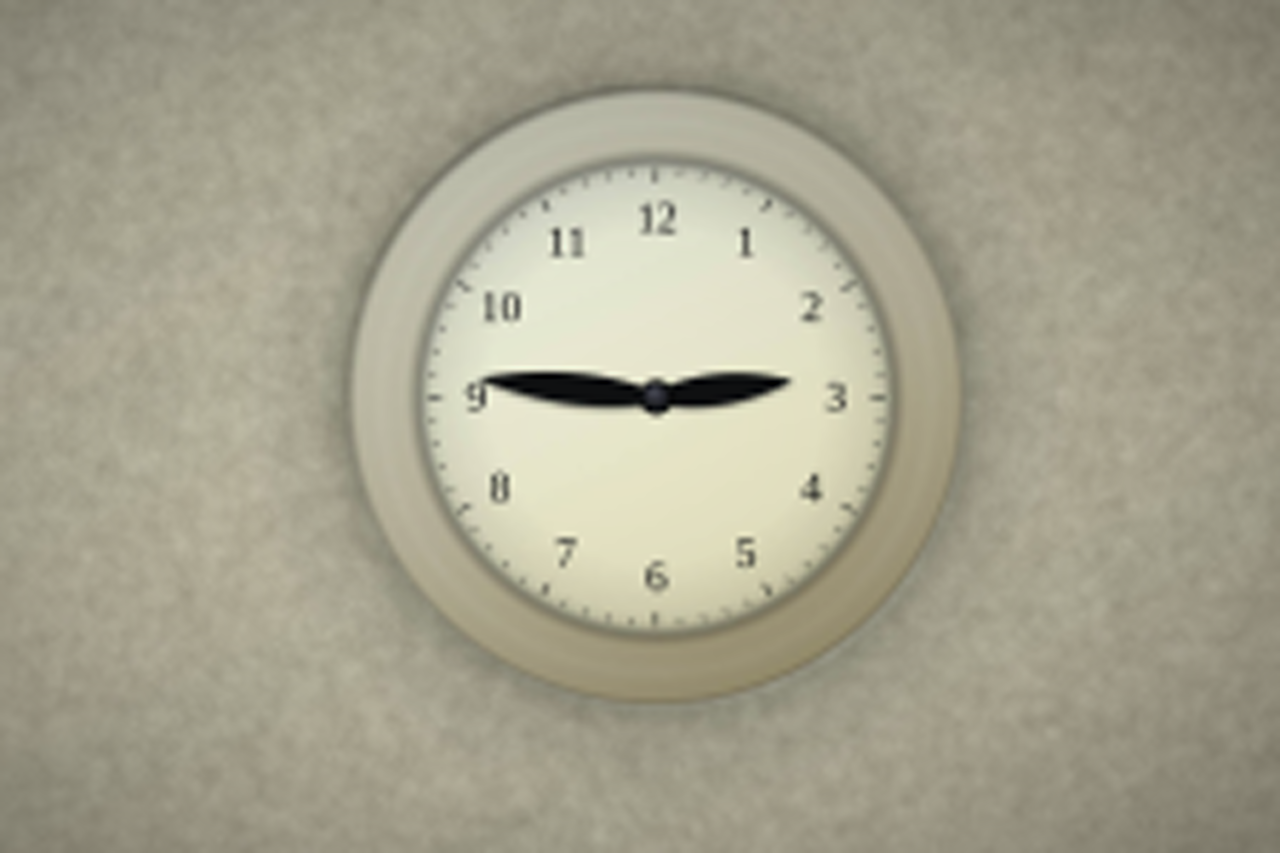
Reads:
h=2 m=46
